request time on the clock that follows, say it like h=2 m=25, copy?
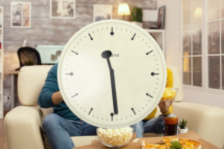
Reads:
h=11 m=29
